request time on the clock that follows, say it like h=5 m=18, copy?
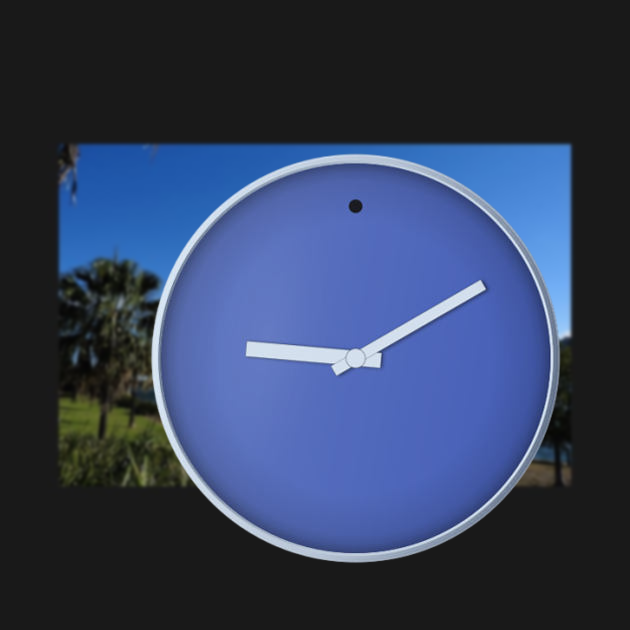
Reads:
h=9 m=10
